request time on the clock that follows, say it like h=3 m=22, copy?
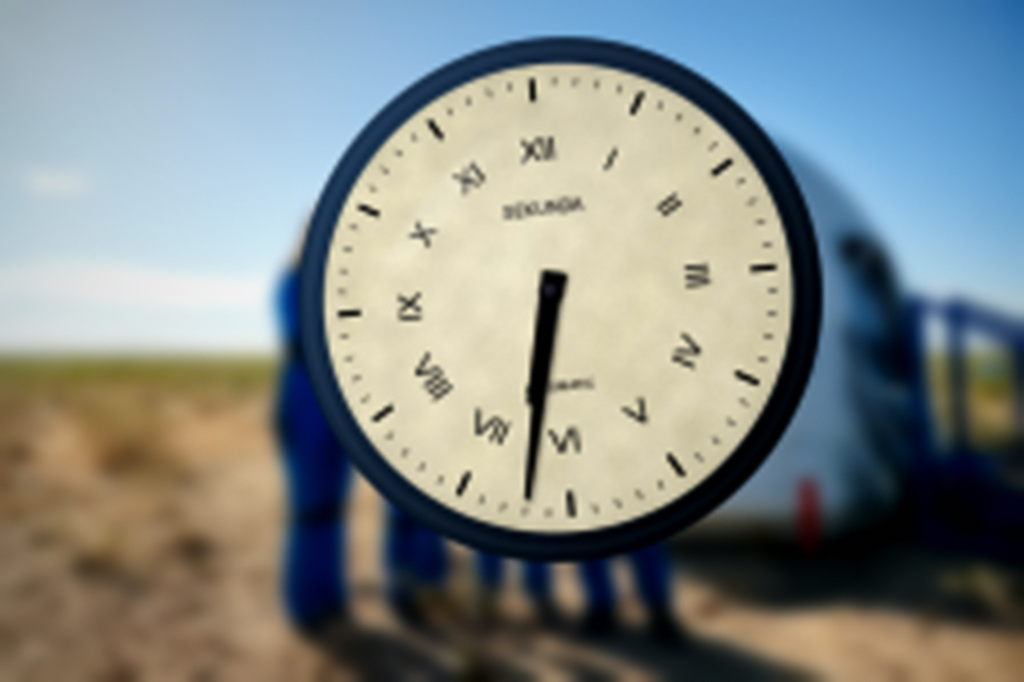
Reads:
h=6 m=32
